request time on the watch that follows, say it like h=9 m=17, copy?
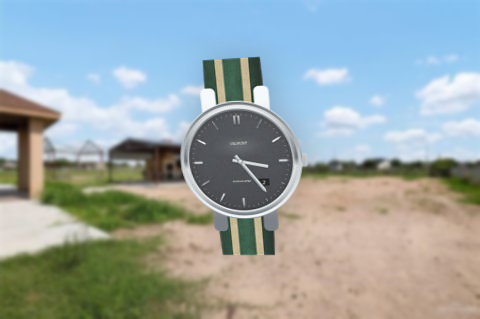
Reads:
h=3 m=24
